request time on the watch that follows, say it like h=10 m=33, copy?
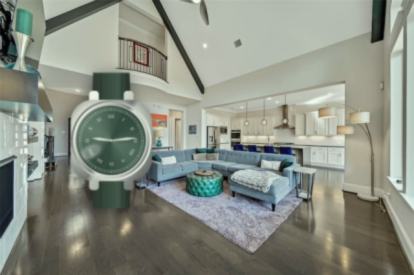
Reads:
h=9 m=14
